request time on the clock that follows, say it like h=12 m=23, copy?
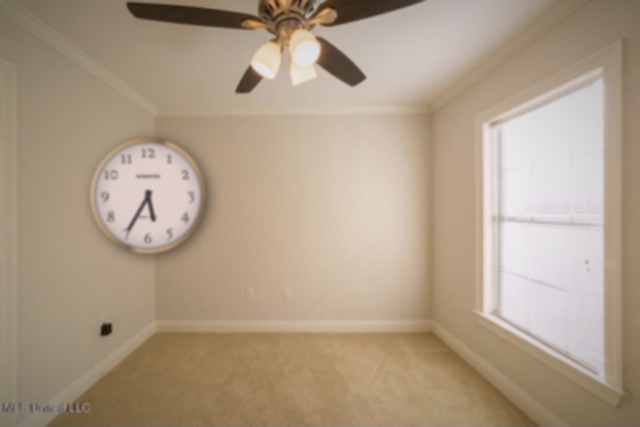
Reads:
h=5 m=35
